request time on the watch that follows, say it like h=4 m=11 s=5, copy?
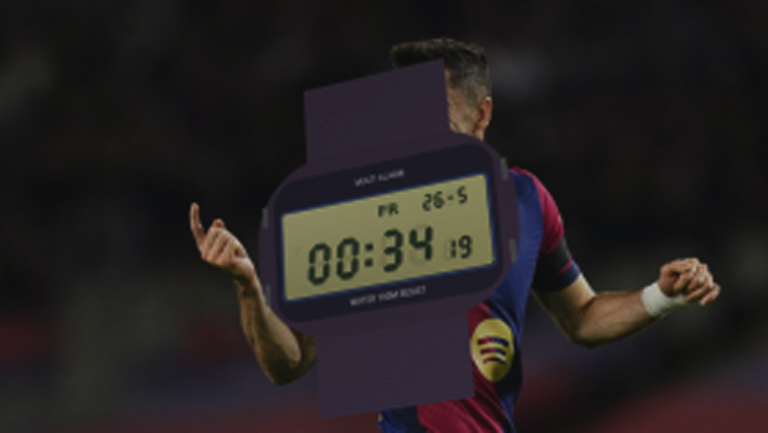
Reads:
h=0 m=34 s=19
